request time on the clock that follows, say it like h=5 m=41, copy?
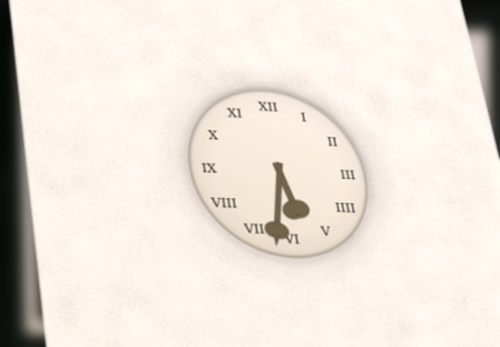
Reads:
h=5 m=32
